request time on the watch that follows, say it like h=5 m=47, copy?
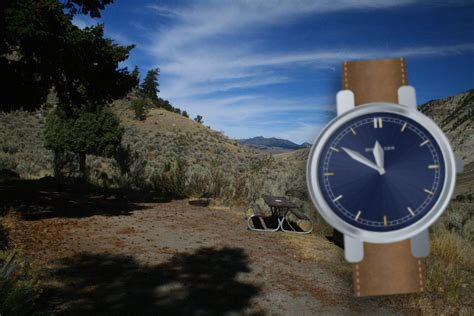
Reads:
h=11 m=51
